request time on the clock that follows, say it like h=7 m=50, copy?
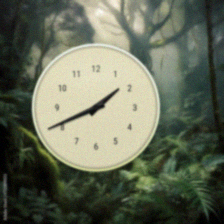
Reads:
h=1 m=41
